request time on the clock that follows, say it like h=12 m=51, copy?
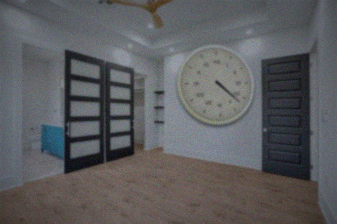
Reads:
h=4 m=22
